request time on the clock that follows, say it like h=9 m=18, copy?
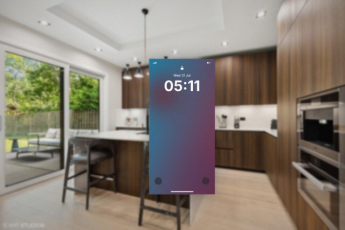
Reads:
h=5 m=11
